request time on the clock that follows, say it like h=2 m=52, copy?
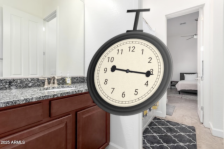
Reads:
h=9 m=16
